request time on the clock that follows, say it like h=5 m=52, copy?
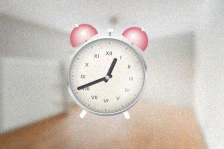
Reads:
h=12 m=41
